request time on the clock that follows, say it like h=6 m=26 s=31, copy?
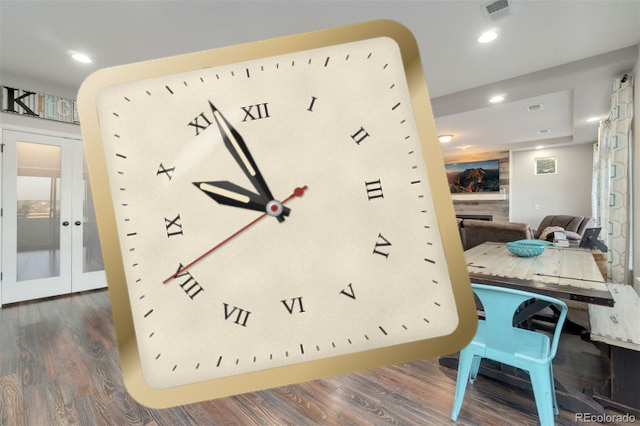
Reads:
h=9 m=56 s=41
